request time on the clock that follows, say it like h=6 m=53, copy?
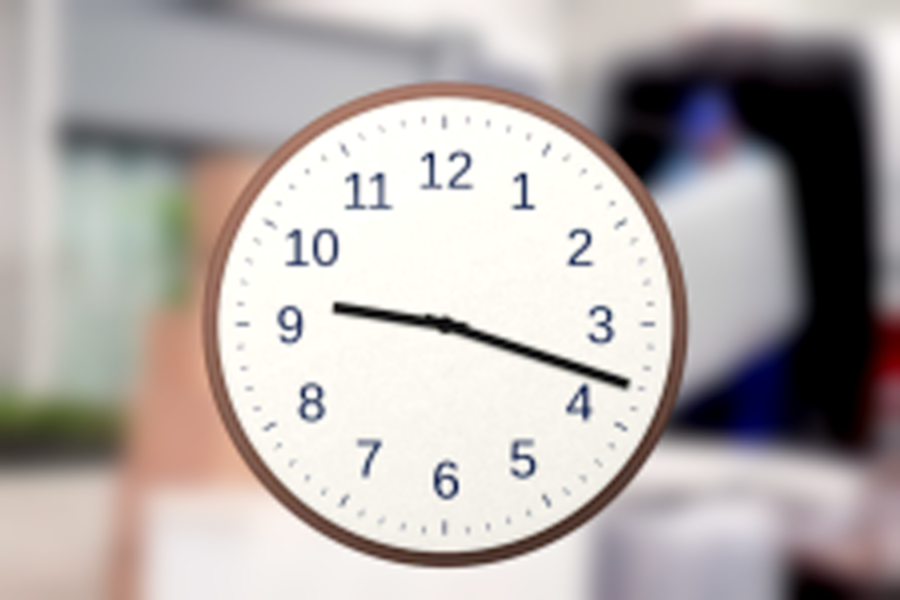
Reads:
h=9 m=18
